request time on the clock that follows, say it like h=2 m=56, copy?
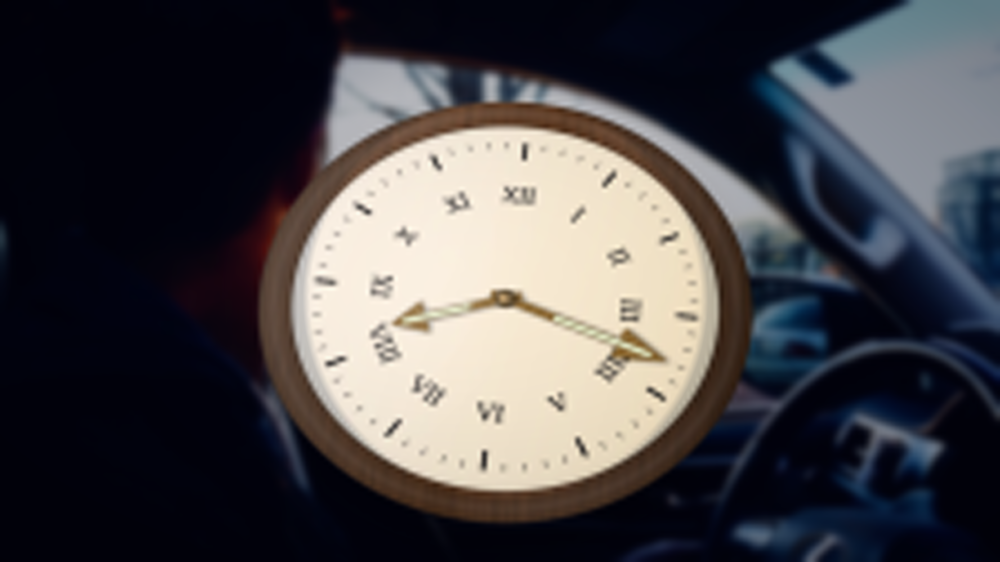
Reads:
h=8 m=18
